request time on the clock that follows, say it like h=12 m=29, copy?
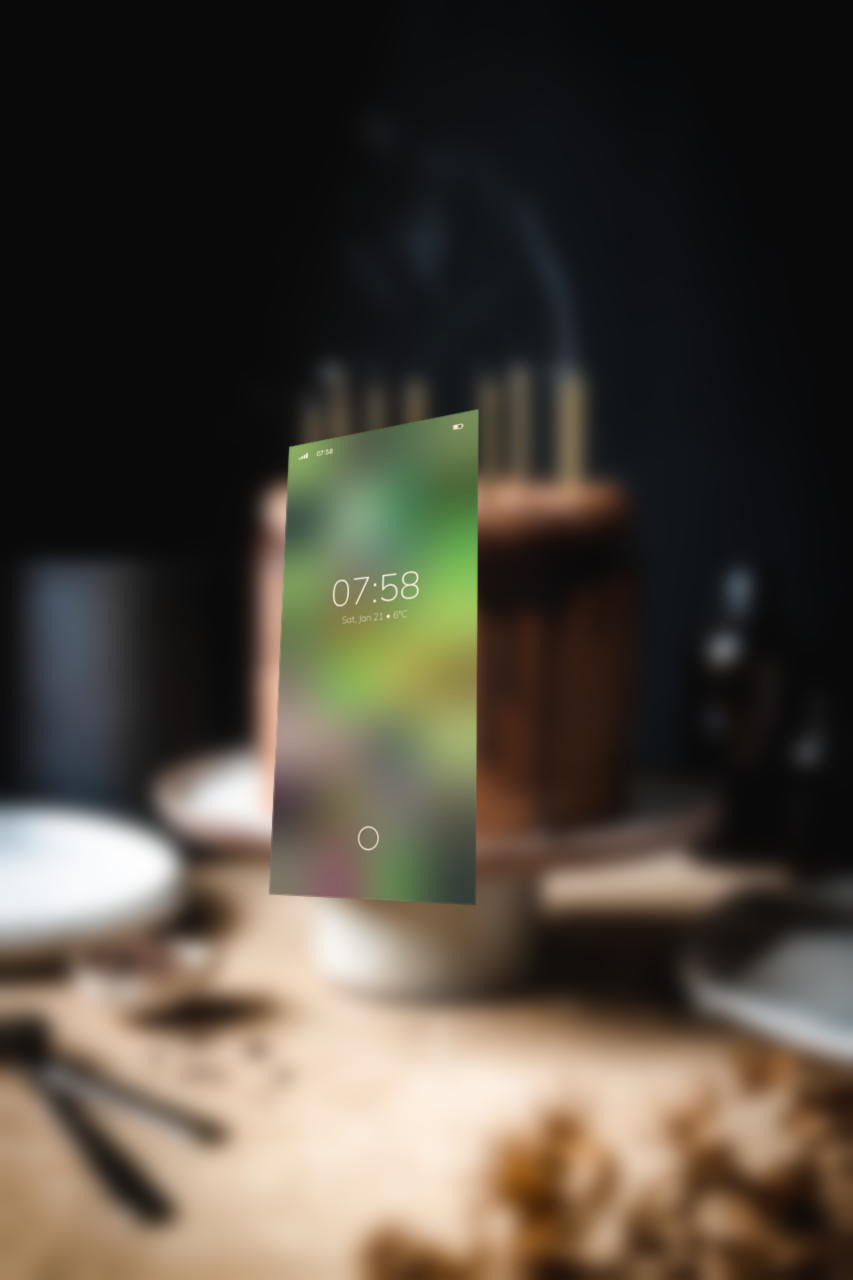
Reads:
h=7 m=58
